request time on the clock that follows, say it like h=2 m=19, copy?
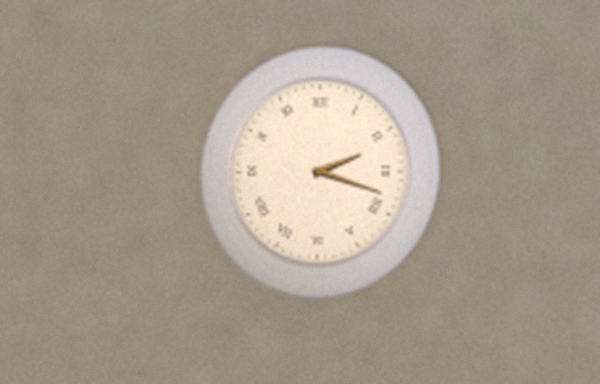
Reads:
h=2 m=18
